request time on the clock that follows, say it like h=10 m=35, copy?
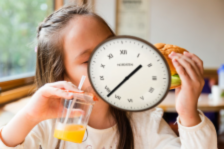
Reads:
h=1 m=38
